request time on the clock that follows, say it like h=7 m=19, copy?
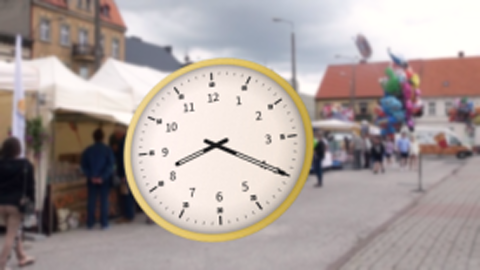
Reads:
h=8 m=20
